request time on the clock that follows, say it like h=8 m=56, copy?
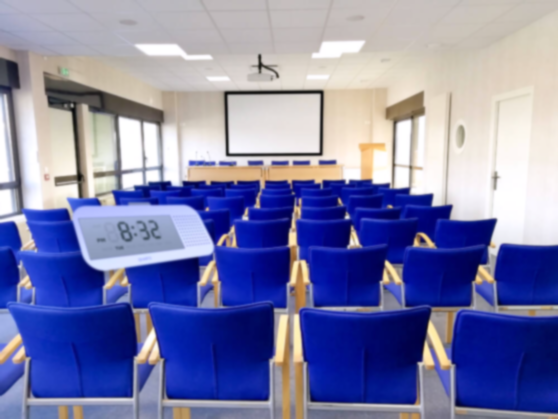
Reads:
h=8 m=32
